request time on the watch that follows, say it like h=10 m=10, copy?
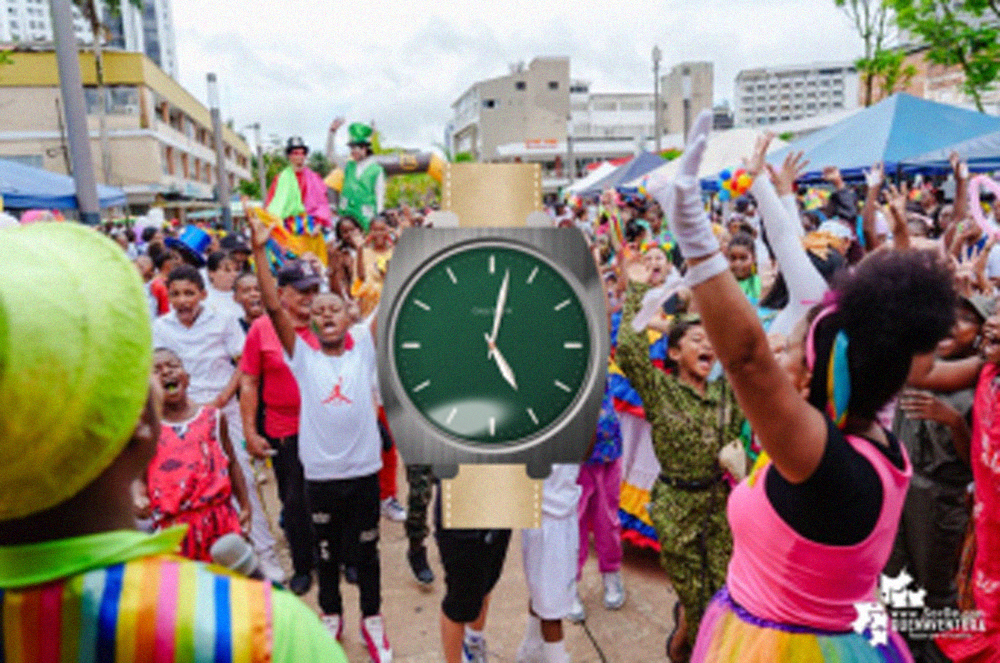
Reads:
h=5 m=2
